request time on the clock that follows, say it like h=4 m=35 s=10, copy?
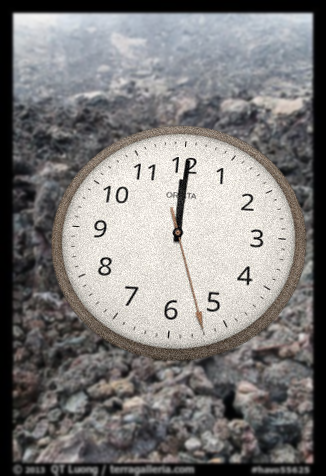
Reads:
h=12 m=0 s=27
